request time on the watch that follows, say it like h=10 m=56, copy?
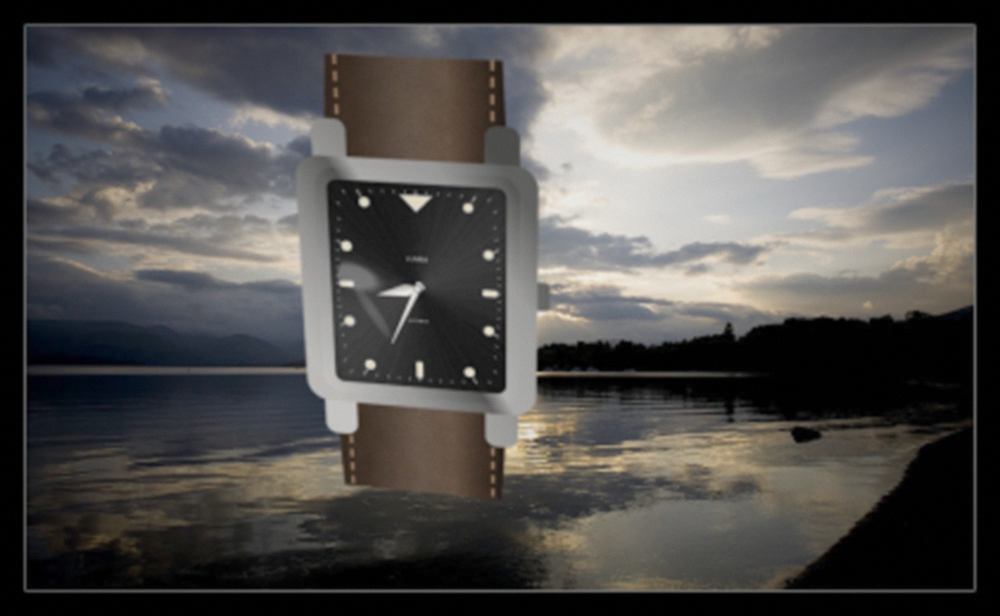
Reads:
h=8 m=34
